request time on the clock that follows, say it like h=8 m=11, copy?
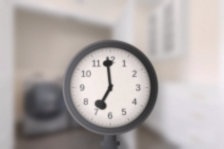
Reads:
h=6 m=59
